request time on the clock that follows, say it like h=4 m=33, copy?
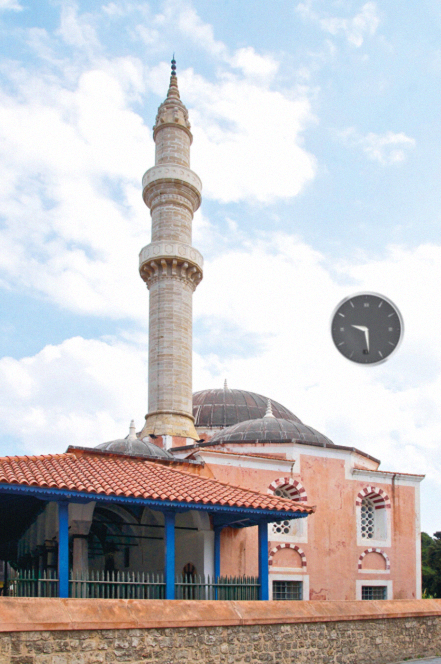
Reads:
h=9 m=29
